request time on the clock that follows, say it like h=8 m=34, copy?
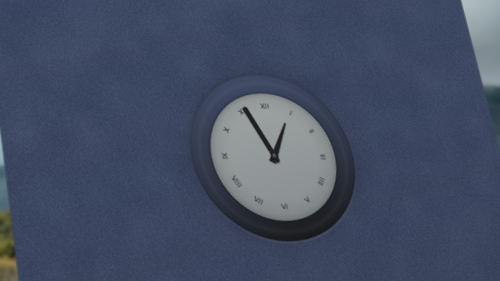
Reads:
h=12 m=56
